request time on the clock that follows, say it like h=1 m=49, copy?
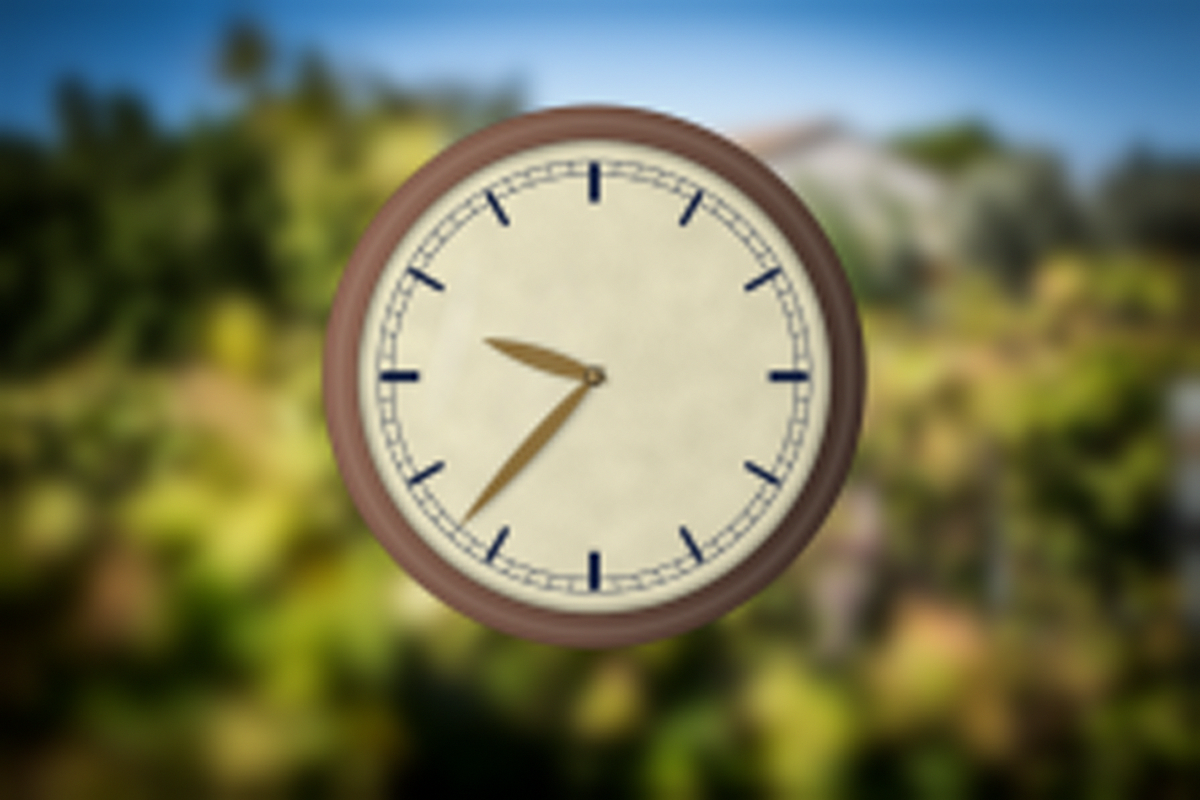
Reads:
h=9 m=37
